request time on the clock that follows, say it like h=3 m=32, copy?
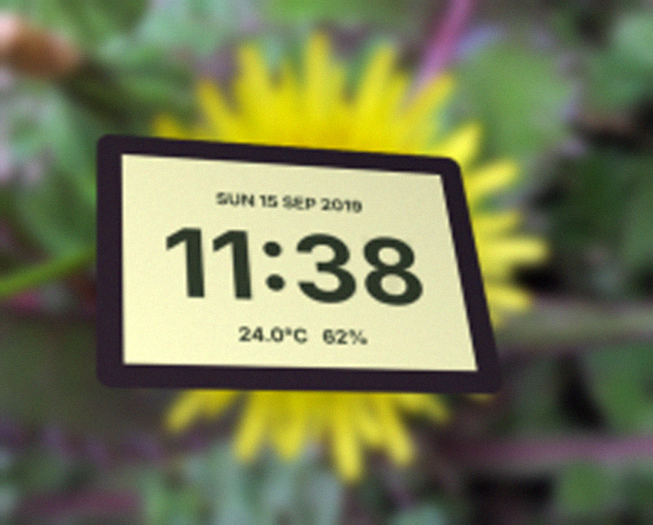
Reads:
h=11 m=38
